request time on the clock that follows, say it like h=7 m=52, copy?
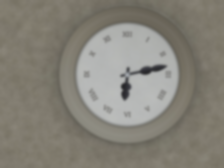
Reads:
h=6 m=13
